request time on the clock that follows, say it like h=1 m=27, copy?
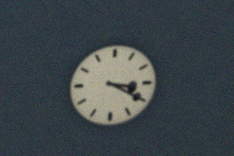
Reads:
h=3 m=20
